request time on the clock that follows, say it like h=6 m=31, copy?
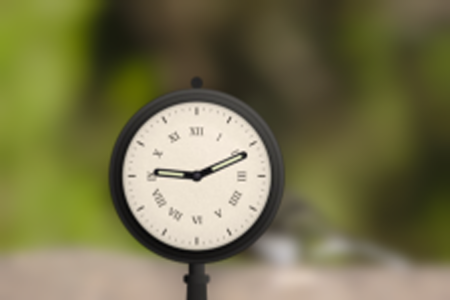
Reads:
h=9 m=11
